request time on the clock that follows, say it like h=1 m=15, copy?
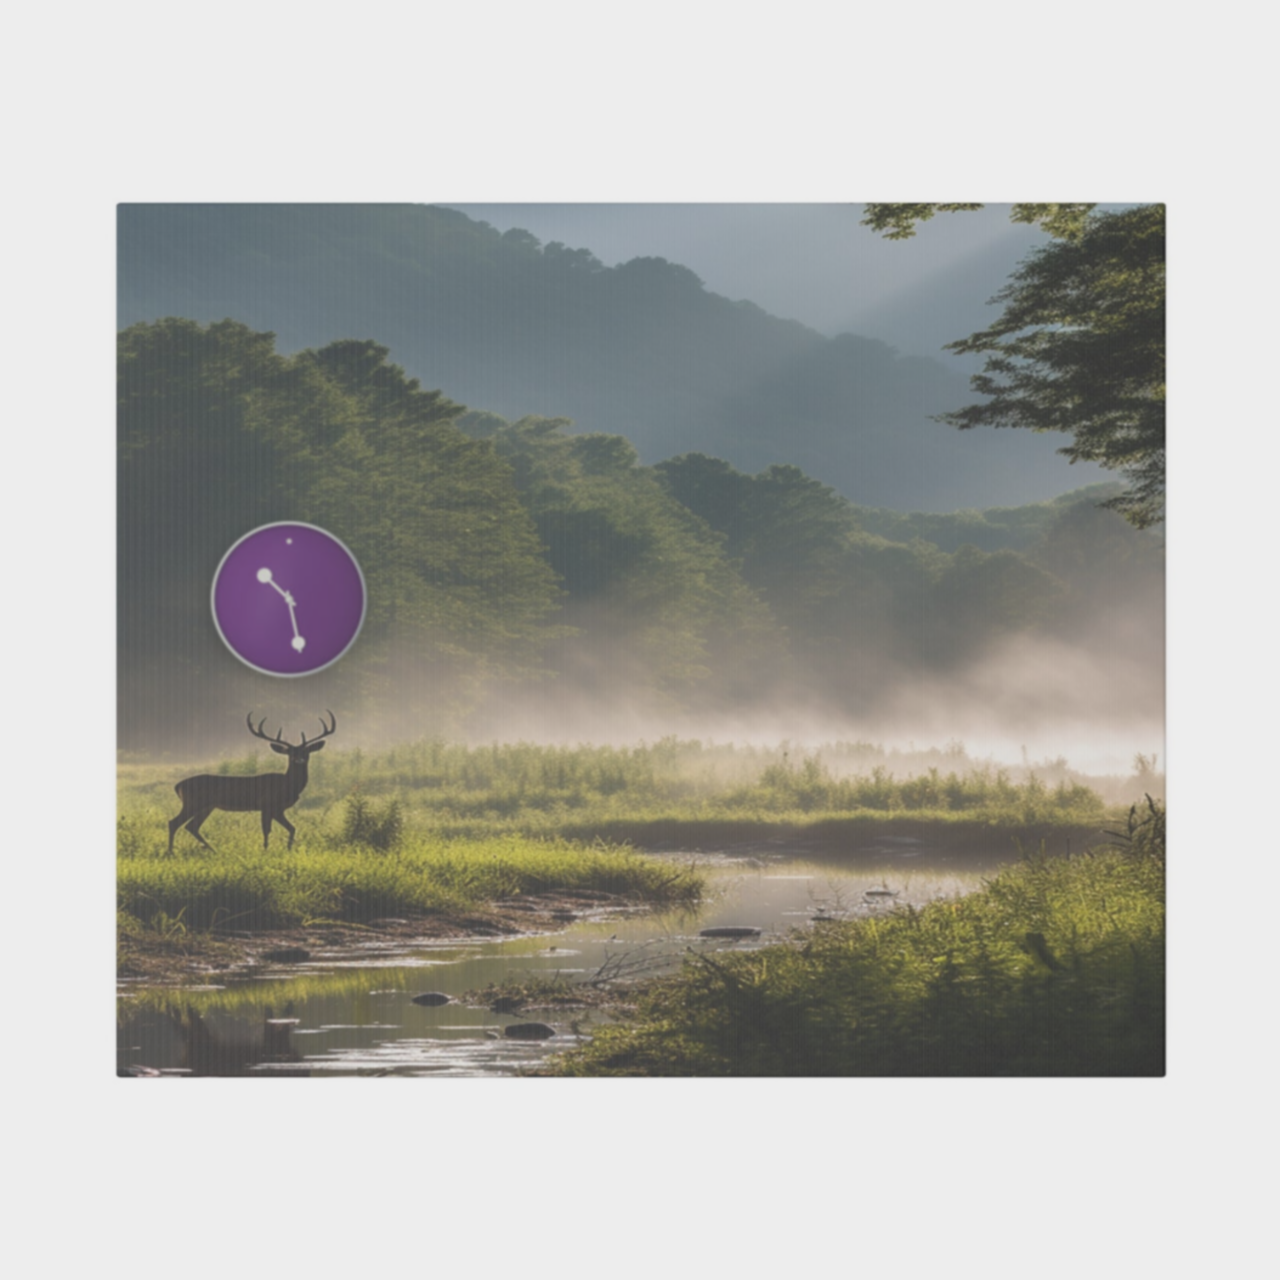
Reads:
h=10 m=28
